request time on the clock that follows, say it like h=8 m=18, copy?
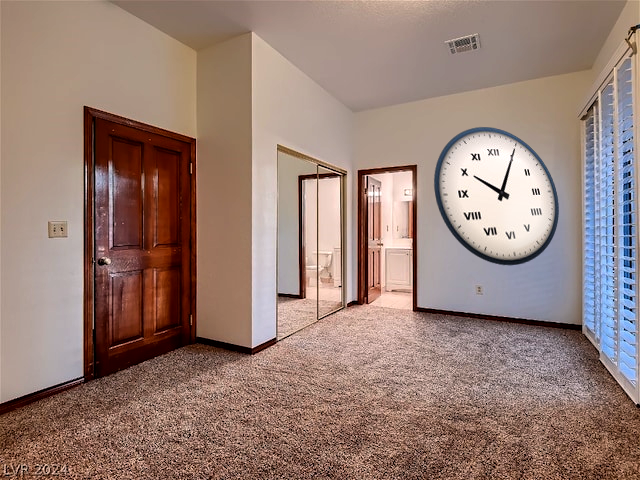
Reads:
h=10 m=5
